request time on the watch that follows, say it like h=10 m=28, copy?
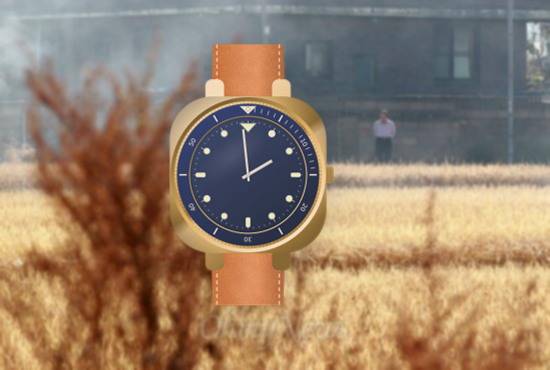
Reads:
h=1 m=59
